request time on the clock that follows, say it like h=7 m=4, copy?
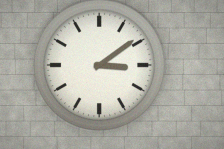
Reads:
h=3 m=9
